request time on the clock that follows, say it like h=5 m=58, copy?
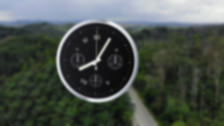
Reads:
h=8 m=5
